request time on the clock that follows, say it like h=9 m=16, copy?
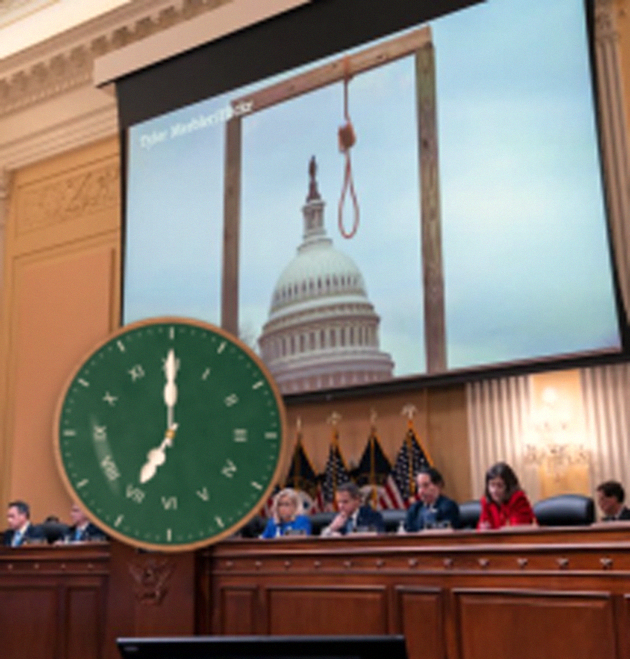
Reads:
h=7 m=0
